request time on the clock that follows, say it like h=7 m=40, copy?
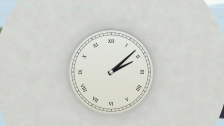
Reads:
h=2 m=8
